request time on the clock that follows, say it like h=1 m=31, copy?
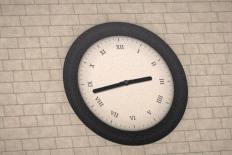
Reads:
h=2 m=43
